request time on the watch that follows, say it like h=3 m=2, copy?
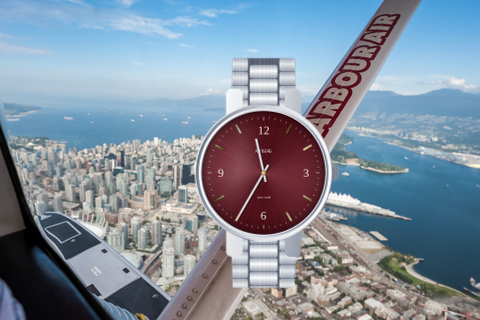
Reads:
h=11 m=35
